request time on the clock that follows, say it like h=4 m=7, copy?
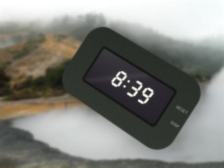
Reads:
h=8 m=39
